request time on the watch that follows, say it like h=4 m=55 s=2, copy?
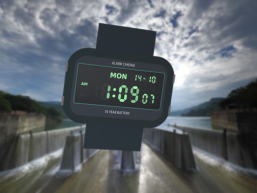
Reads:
h=1 m=9 s=7
